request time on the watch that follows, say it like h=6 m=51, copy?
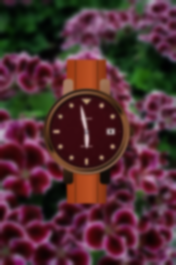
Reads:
h=5 m=58
